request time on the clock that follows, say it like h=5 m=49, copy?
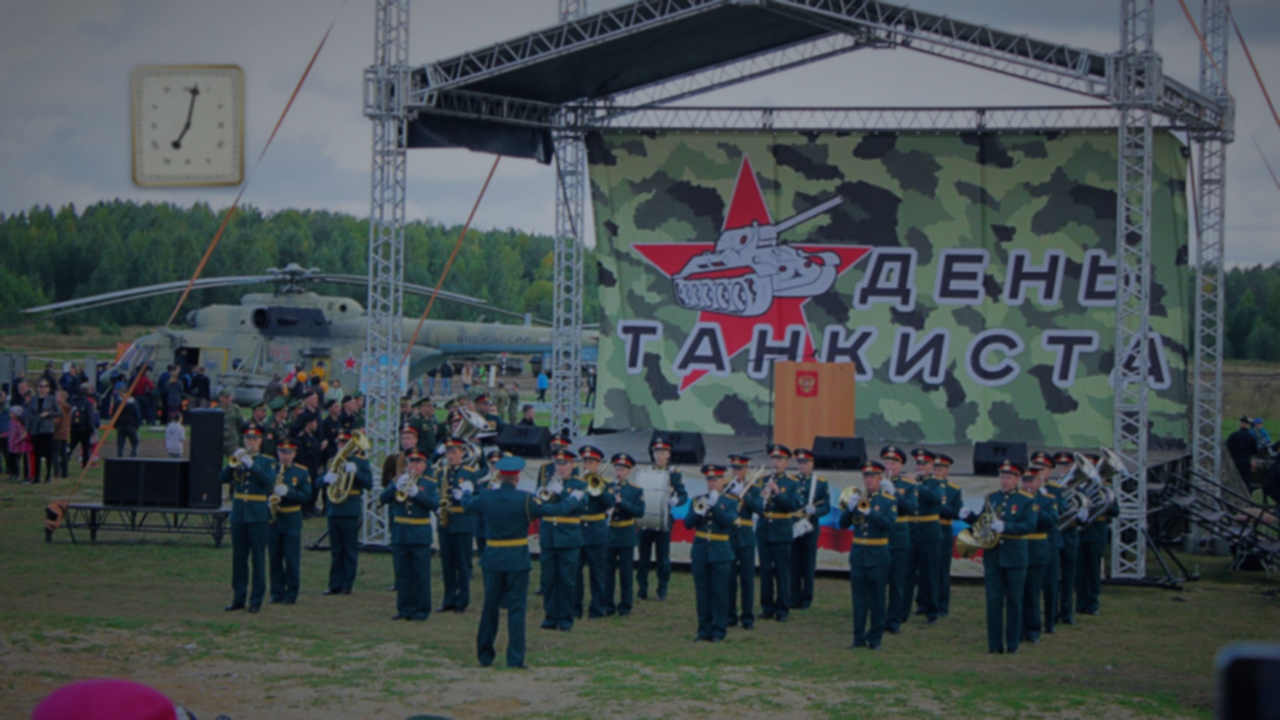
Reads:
h=7 m=2
